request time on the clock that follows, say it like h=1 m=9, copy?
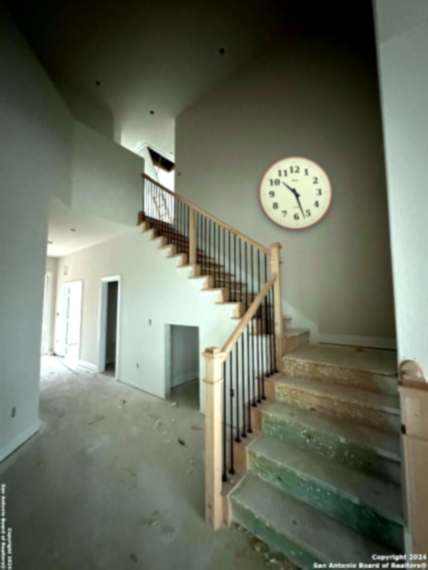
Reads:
h=10 m=27
